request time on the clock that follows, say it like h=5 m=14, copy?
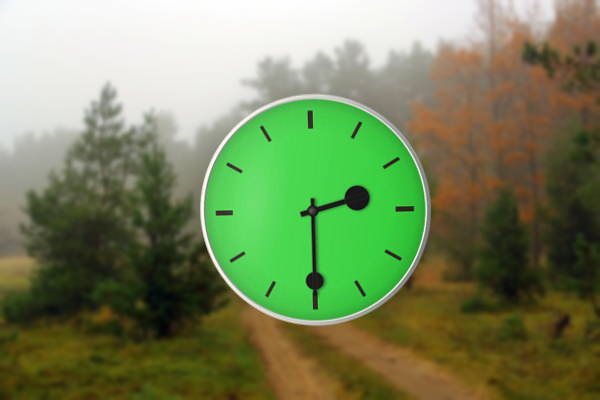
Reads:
h=2 m=30
